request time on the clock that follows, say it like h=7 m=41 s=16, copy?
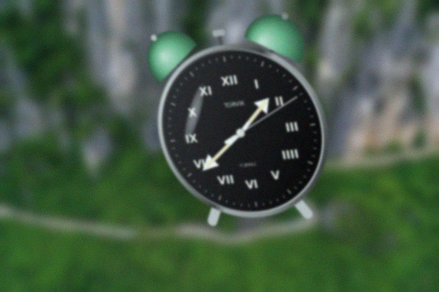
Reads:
h=1 m=39 s=11
